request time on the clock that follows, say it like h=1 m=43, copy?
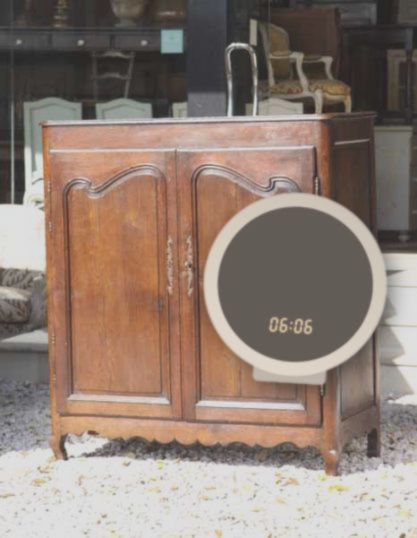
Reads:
h=6 m=6
